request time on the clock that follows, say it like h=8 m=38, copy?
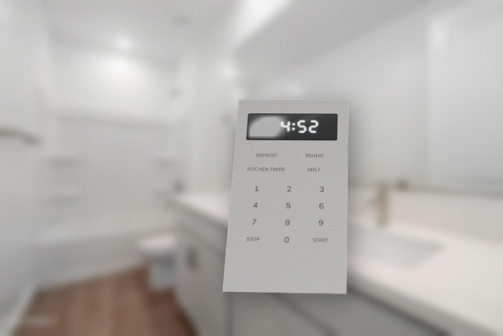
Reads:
h=4 m=52
